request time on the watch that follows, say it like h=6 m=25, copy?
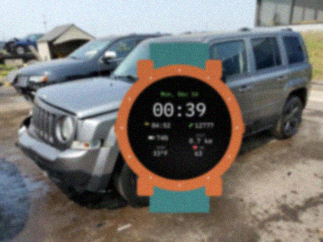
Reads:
h=0 m=39
